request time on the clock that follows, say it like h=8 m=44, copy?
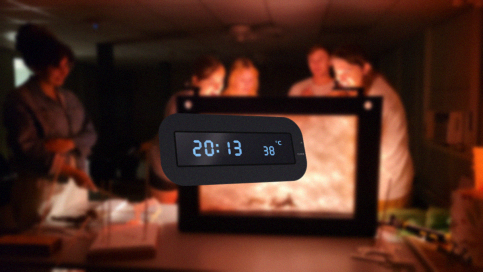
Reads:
h=20 m=13
